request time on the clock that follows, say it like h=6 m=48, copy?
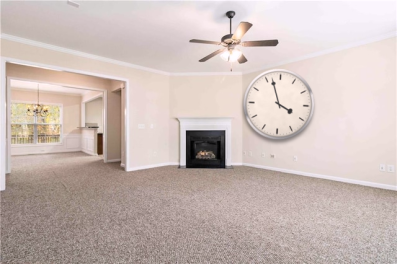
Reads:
h=3 m=57
